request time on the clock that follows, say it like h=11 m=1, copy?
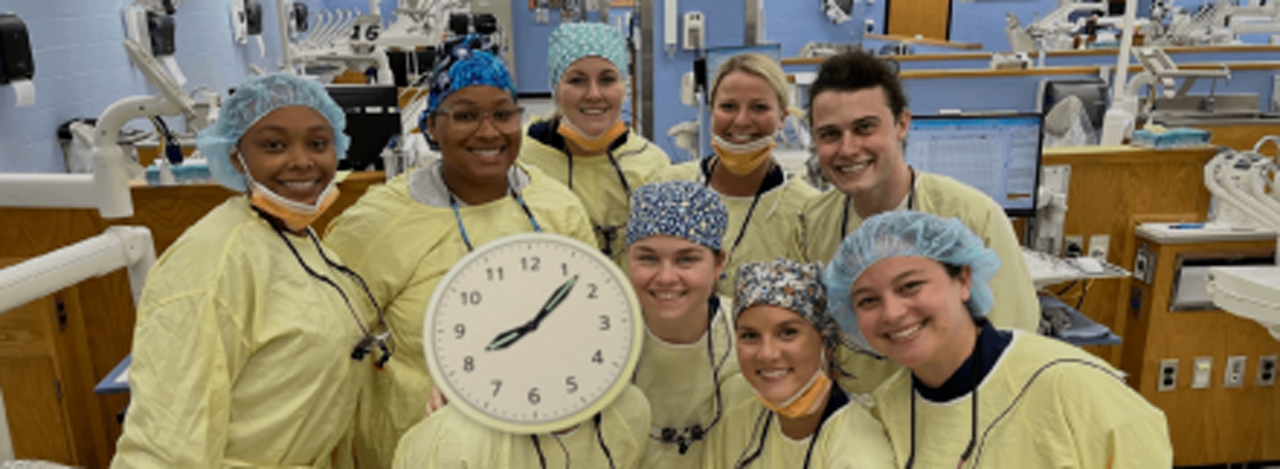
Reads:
h=8 m=7
